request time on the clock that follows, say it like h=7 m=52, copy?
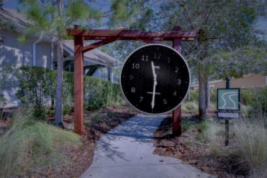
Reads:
h=11 m=30
